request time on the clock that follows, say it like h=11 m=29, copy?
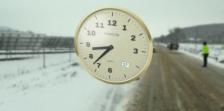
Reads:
h=8 m=37
